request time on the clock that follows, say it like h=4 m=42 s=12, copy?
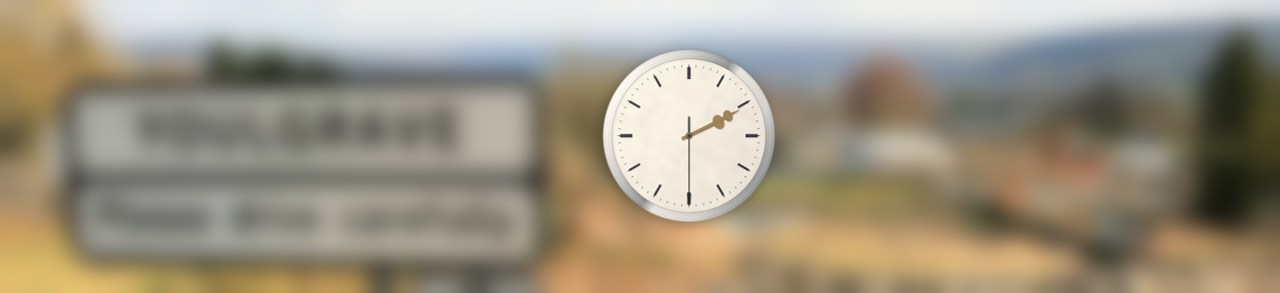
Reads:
h=2 m=10 s=30
